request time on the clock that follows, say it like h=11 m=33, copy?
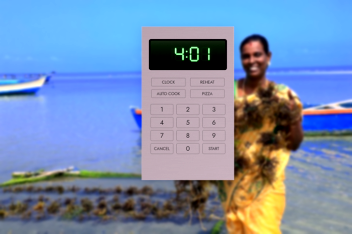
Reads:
h=4 m=1
